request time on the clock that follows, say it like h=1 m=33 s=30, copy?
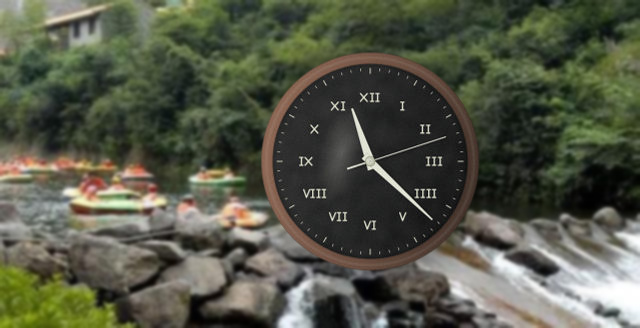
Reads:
h=11 m=22 s=12
